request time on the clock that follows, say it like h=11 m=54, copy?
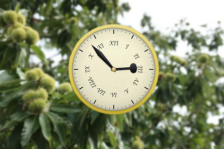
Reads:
h=2 m=53
